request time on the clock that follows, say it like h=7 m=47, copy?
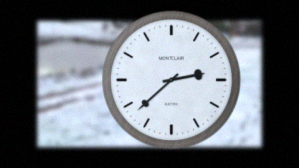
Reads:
h=2 m=38
